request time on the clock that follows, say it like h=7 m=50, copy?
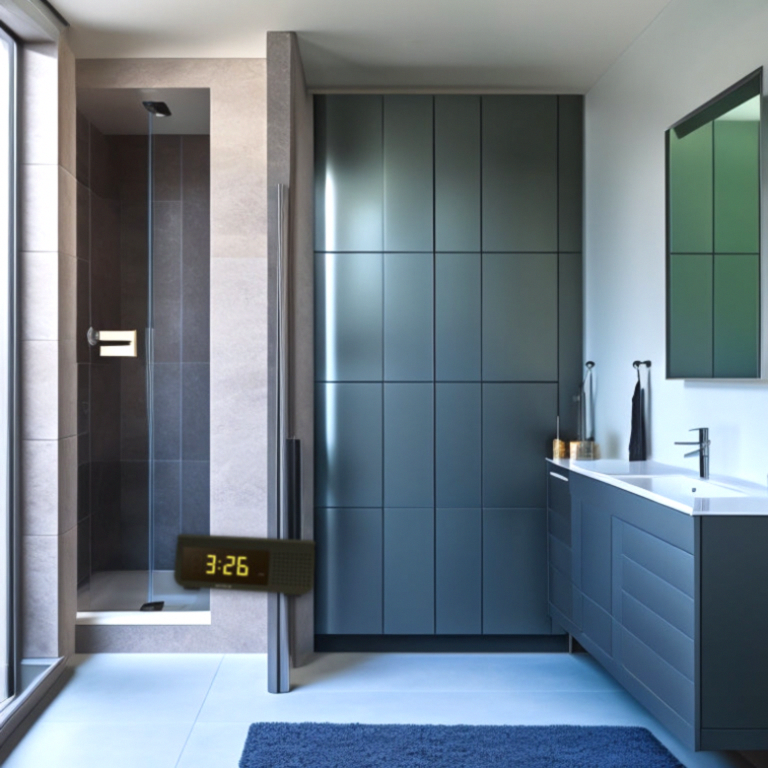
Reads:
h=3 m=26
